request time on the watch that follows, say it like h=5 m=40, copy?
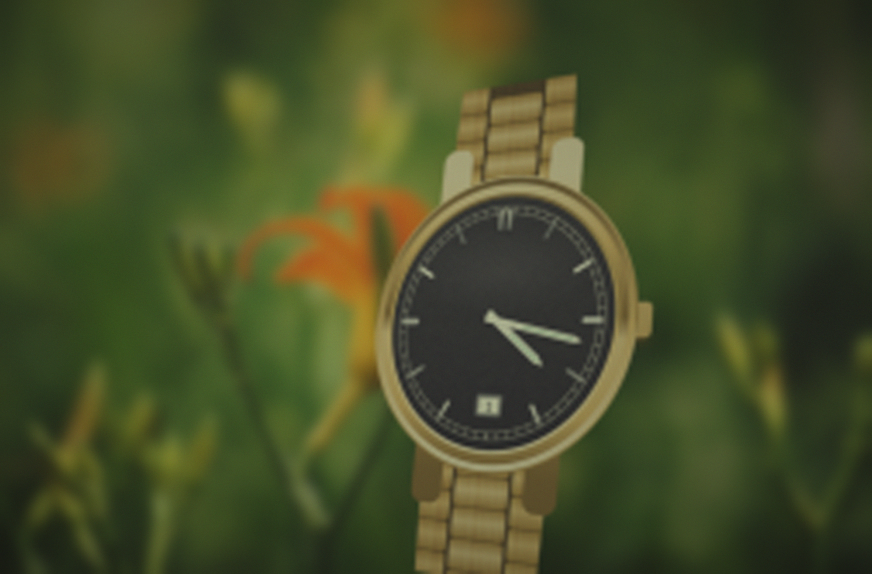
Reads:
h=4 m=17
